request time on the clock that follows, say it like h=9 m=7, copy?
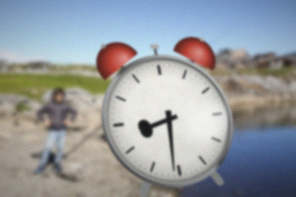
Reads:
h=8 m=31
